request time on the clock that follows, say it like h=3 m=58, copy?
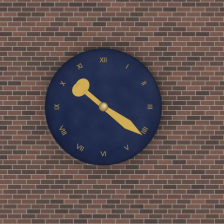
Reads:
h=10 m=21
